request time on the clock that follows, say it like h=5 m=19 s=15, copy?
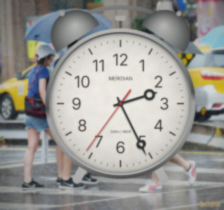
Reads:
h=2 m=25 s=36
